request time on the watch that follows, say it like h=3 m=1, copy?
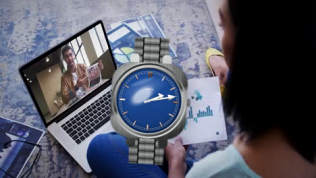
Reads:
h=2 m=13
